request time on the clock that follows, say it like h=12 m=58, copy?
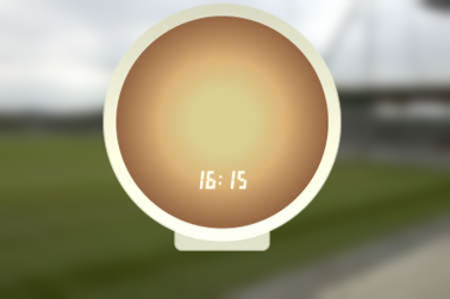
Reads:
h=16 m=15
